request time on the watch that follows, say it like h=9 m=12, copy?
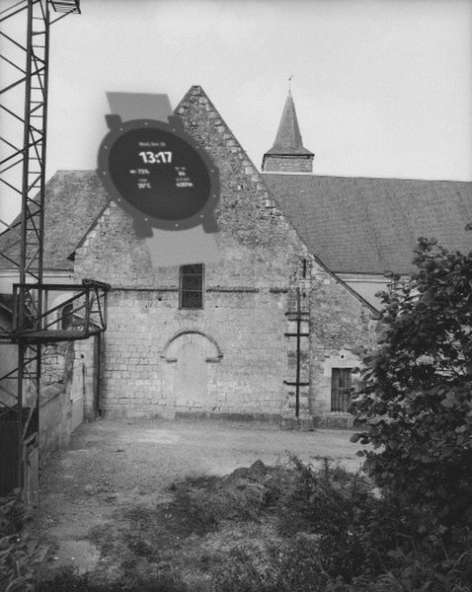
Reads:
h=13 m=17
